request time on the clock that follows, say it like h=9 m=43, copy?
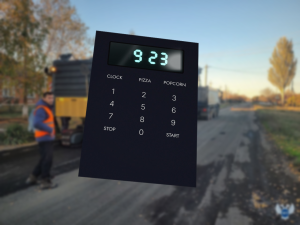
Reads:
h=9 m=23
